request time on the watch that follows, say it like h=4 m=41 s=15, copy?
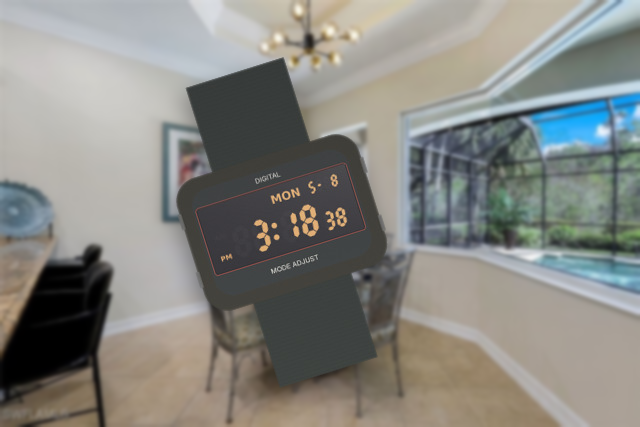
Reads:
h=3 m=18 s=38
